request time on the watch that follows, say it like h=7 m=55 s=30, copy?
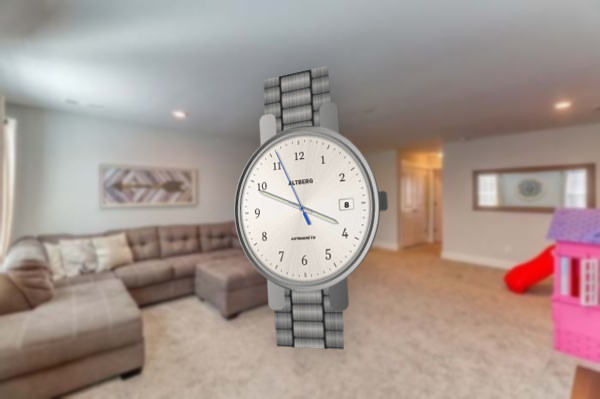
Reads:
h=3 m=48 s=56
